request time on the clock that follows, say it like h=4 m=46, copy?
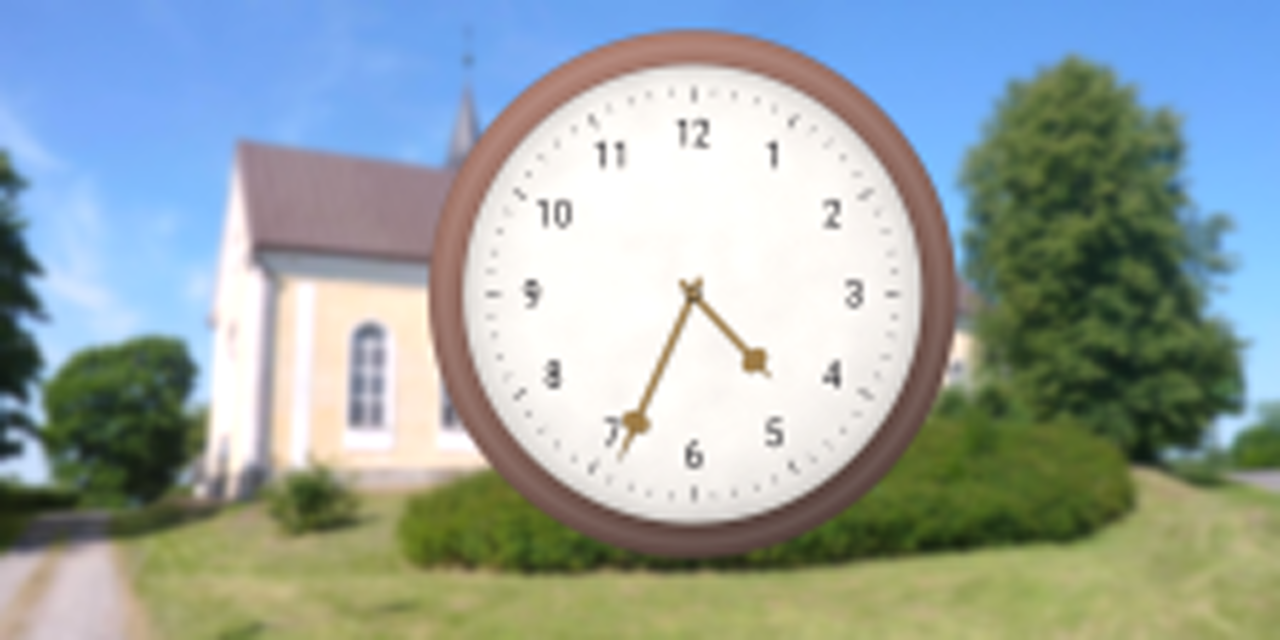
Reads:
h=4 m=34
